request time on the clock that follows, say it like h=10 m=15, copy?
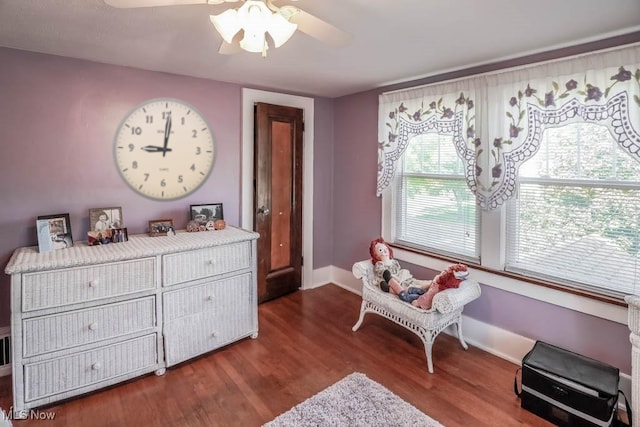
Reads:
h=9 m=1
